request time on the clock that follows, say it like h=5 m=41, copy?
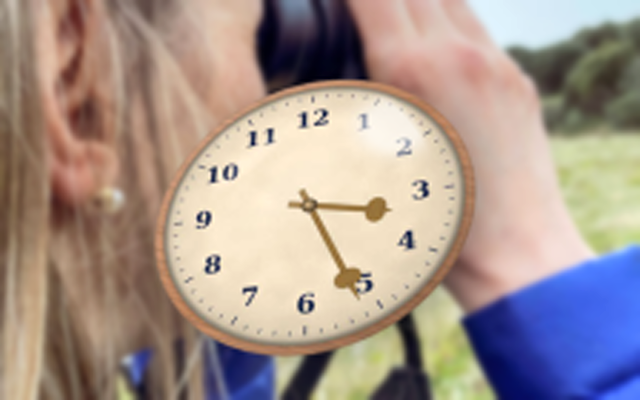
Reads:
h=3 m=26
